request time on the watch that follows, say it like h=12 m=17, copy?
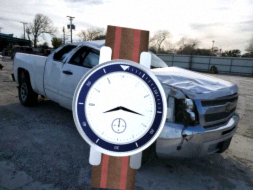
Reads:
h=8 m=17
